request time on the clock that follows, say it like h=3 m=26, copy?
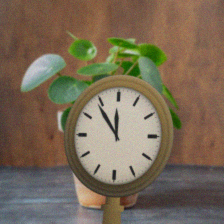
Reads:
h=11 m=54
